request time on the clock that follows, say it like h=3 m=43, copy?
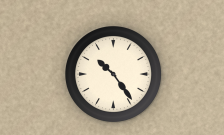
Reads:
h=10 m=24
